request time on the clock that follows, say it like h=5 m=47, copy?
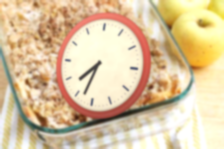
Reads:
h=7 m=33
